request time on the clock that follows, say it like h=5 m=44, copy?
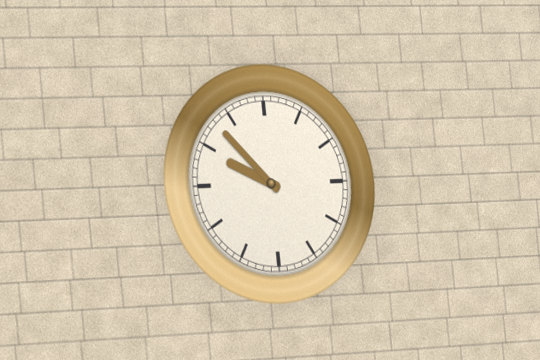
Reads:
h=9 m=53
